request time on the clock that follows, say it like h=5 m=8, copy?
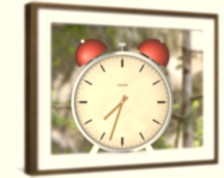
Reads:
h=7 m=33
